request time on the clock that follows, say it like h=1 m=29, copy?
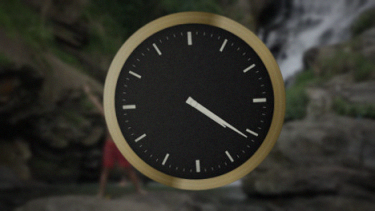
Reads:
h=4 m=21
